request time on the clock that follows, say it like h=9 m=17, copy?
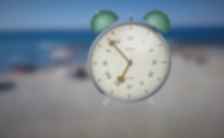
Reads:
h=6 m=53
